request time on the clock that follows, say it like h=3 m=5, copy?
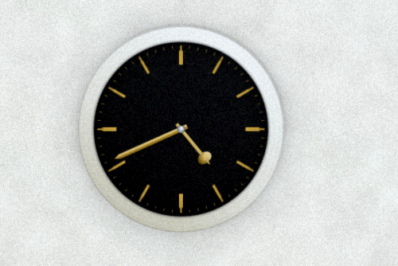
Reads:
h=4 m=41
